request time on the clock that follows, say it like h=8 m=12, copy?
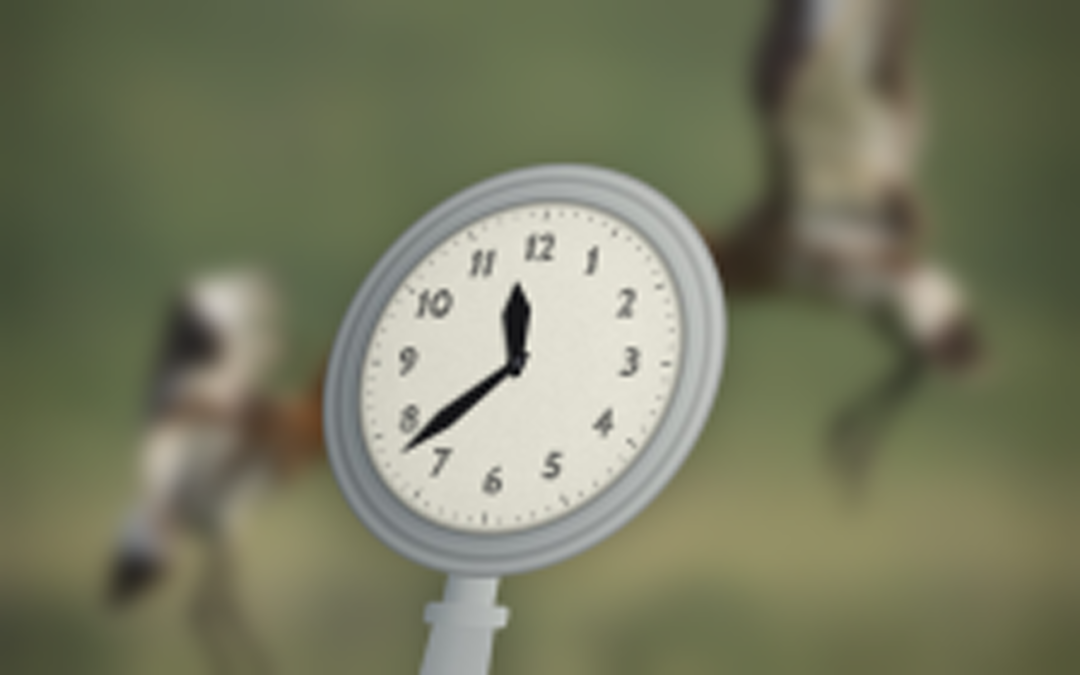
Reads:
h=11 m=38
